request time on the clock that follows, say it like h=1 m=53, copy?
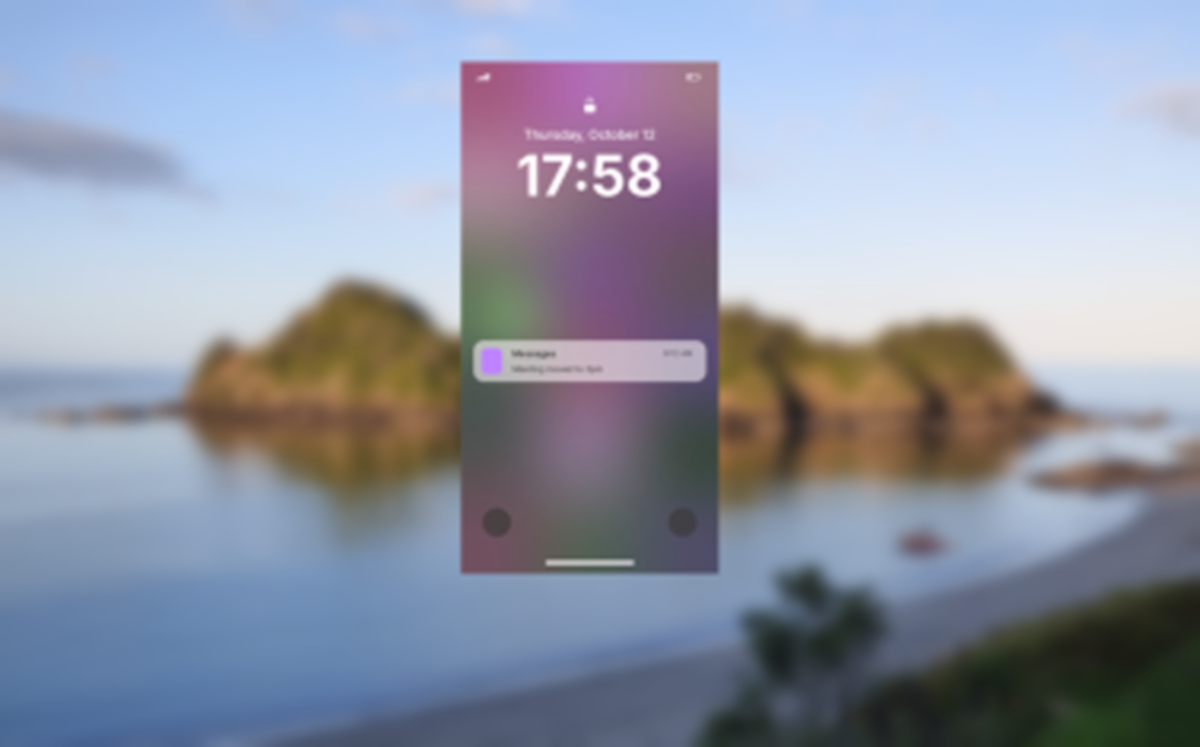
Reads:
h=17 m=58
